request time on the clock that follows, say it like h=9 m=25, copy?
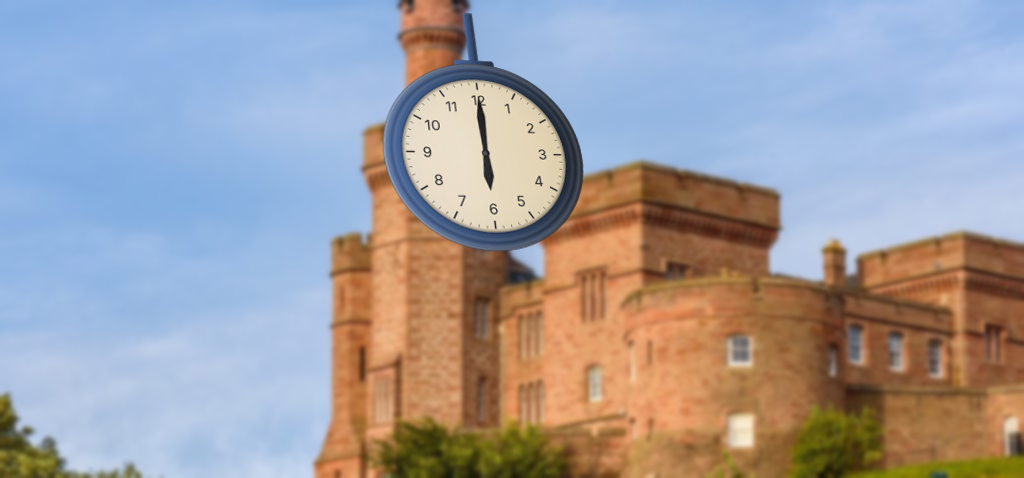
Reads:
h=6 m=0
